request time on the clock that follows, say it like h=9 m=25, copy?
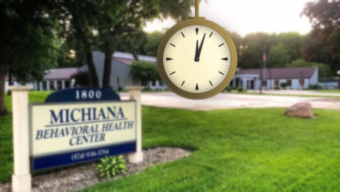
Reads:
h=12 m=3
